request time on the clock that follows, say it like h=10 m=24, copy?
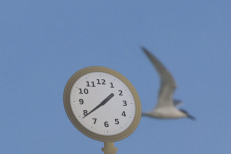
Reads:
h=1 m=39
